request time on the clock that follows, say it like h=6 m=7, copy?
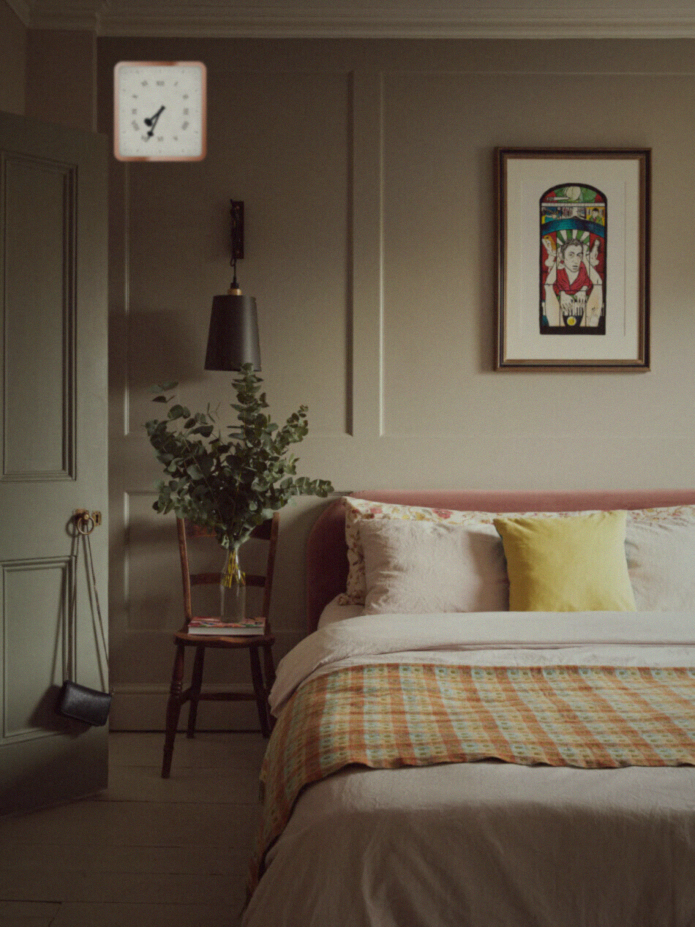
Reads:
h=7 m=34
